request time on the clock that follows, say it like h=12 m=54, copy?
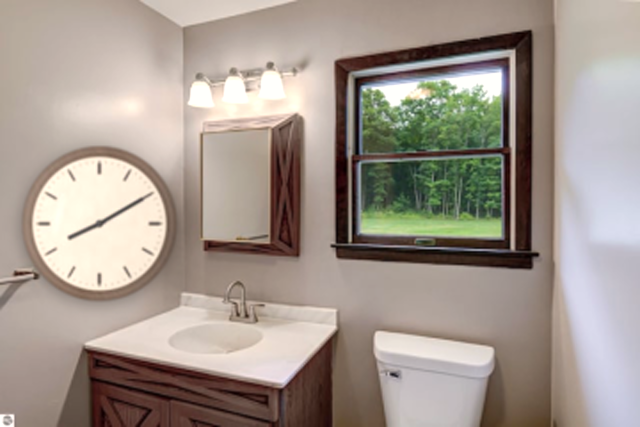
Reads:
h=8 m=10
